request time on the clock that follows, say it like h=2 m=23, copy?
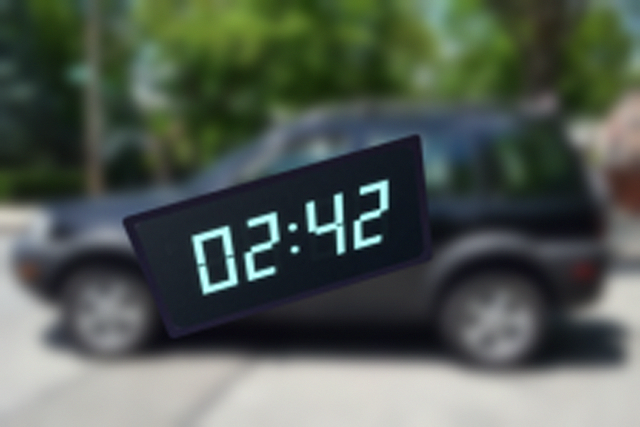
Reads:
h=2 m=42
